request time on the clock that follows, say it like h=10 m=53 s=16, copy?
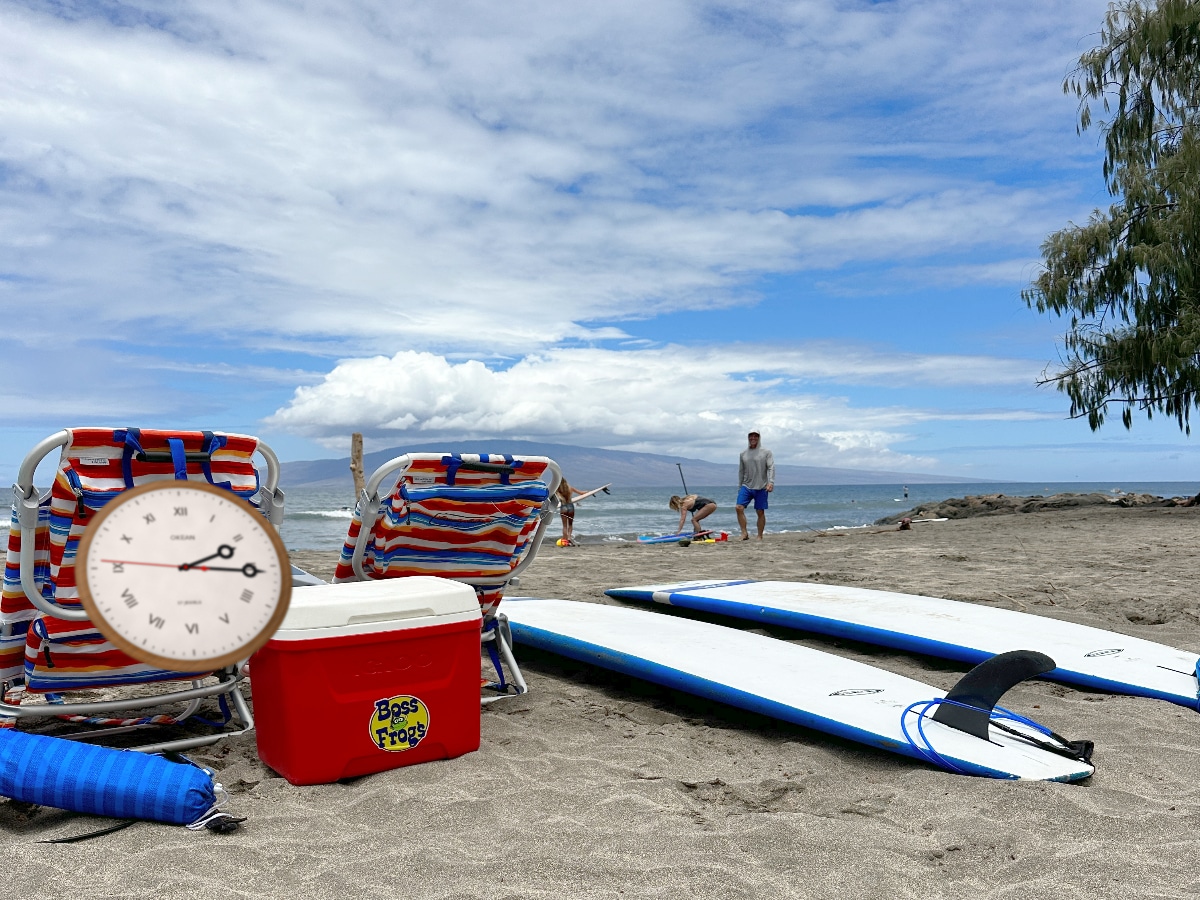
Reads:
h=2 m=15 s=46
